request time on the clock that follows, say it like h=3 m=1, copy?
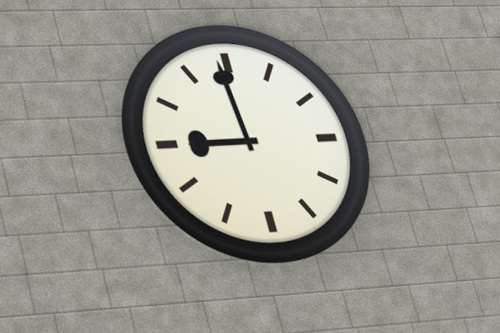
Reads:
h=8 m=59
